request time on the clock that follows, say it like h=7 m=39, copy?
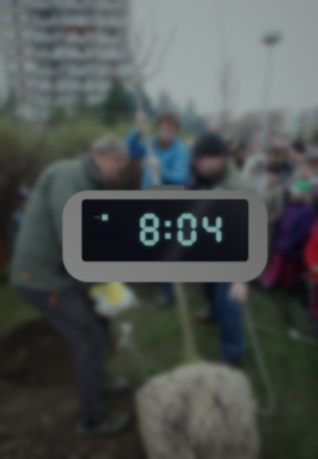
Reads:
h=8 m=4
